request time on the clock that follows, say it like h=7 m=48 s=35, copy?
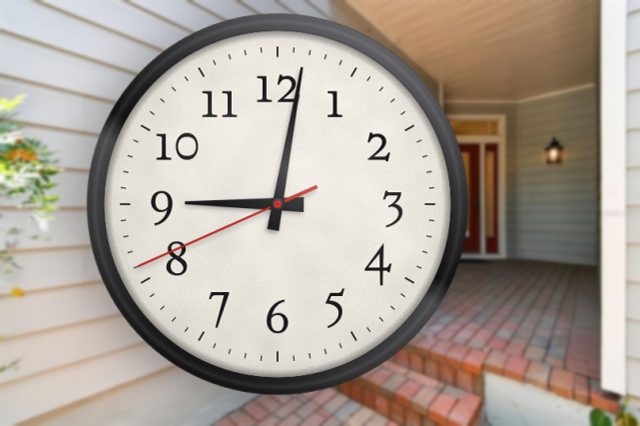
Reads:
h=9 m=1 s=41
